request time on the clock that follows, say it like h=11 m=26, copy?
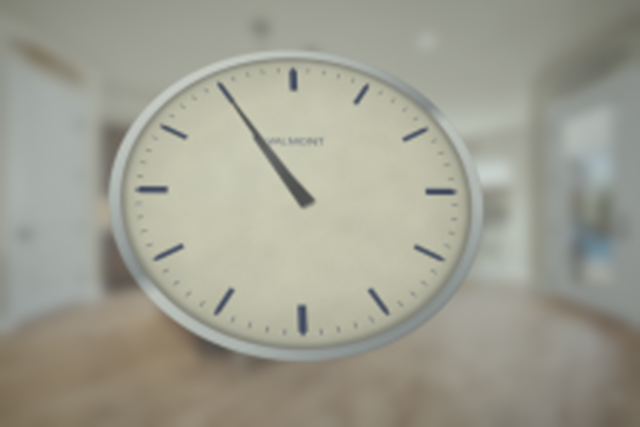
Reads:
h=10 m=55
